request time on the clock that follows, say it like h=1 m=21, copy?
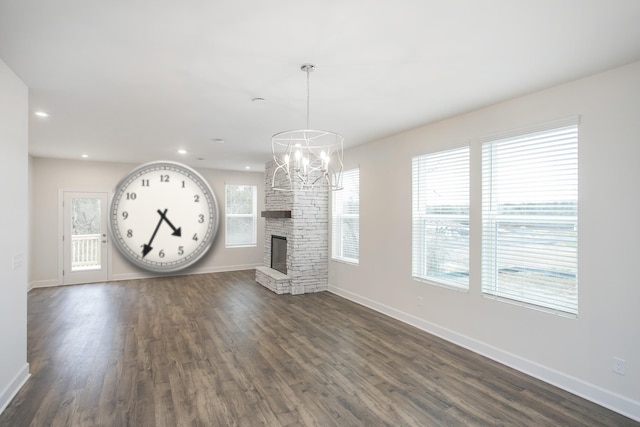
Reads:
h=4 m=34
